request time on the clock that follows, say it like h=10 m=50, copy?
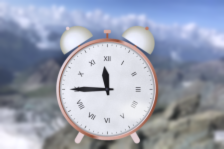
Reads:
h=11 m=45
